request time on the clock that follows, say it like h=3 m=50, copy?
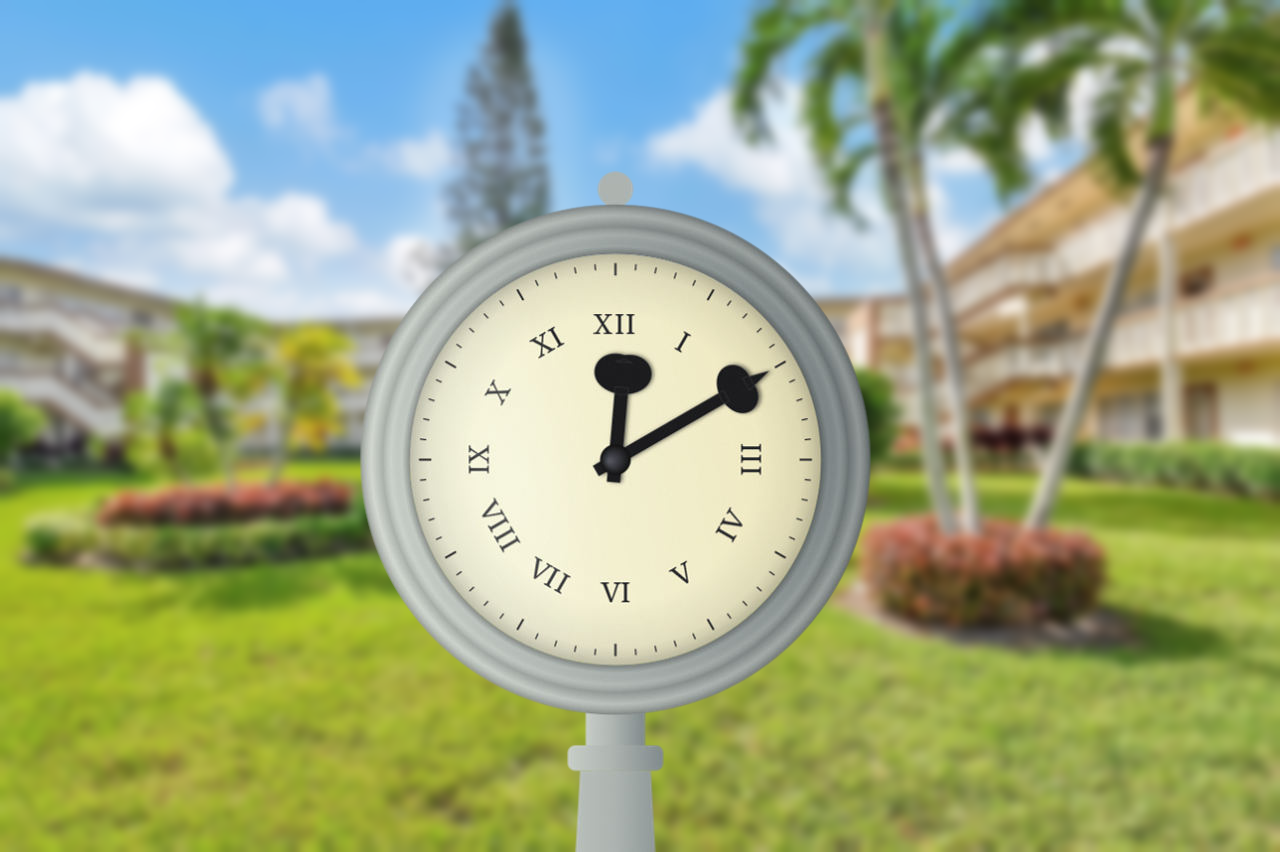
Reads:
h=12 m=10
